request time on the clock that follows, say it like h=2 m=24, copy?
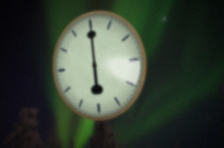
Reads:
h=6 m=0
